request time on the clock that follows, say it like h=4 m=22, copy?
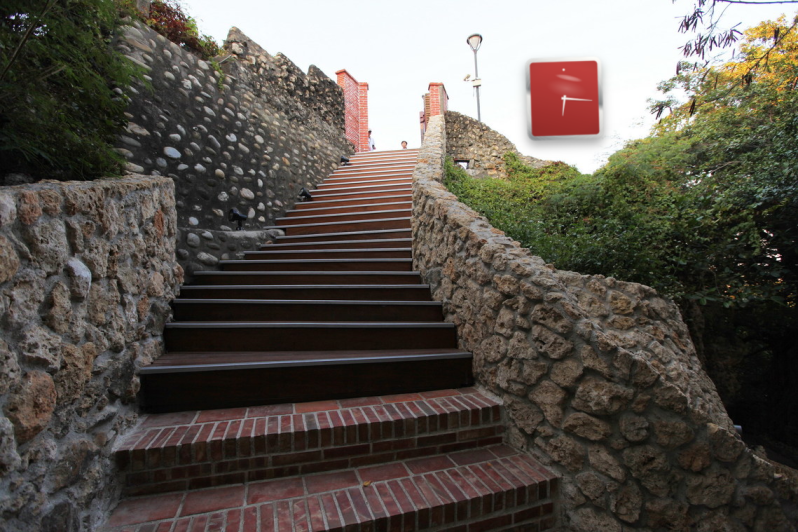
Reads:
h=6 m=16
